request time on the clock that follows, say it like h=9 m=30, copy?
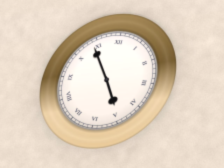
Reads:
h=4 m=54
